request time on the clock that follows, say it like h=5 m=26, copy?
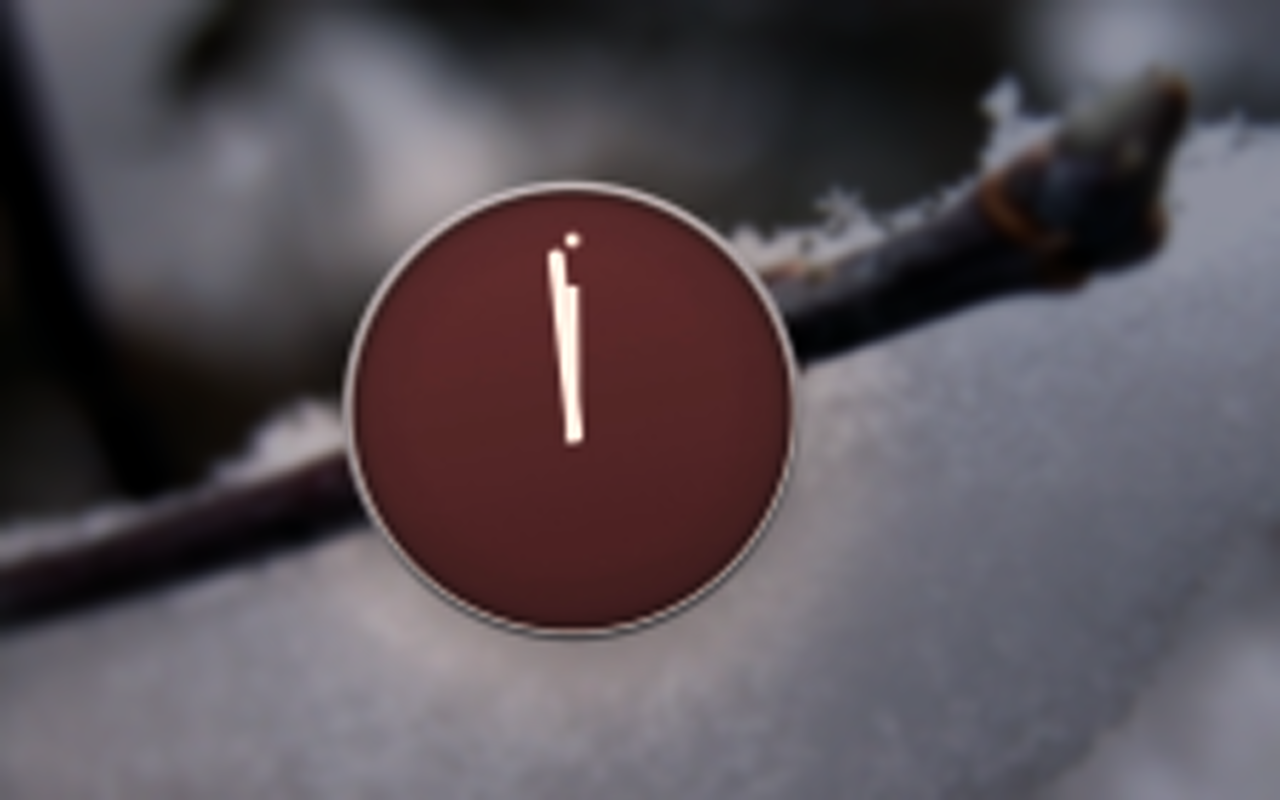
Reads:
h=11 m=59
